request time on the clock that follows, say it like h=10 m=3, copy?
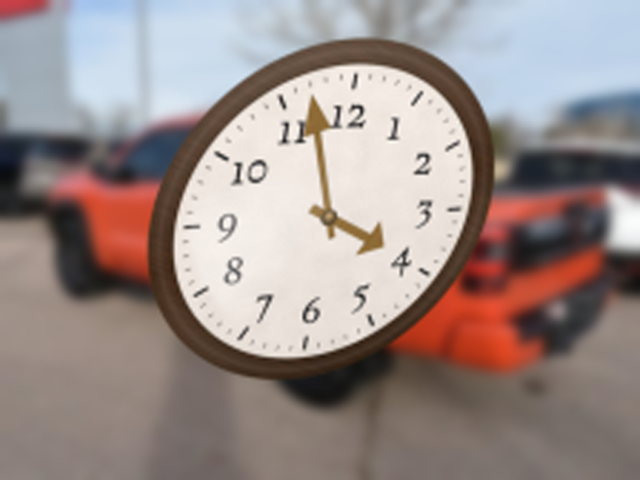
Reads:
h=3 m=57
